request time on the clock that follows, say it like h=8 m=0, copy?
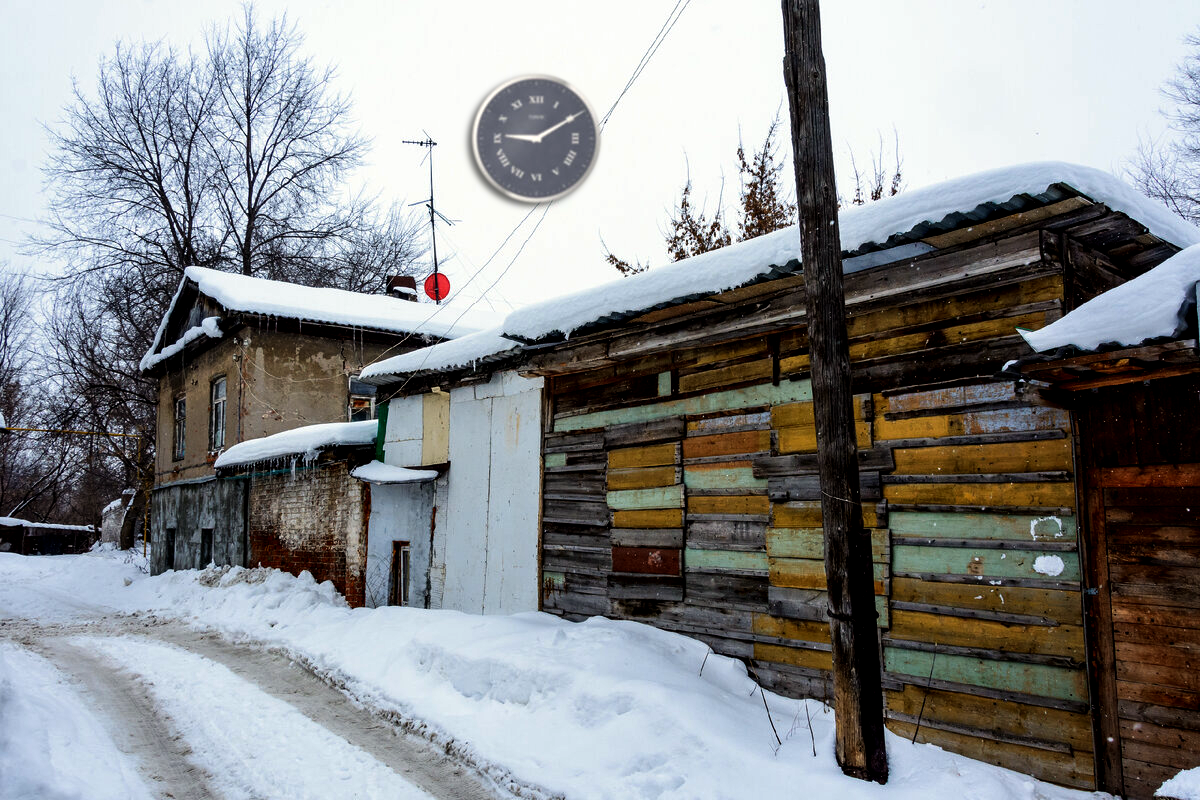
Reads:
h=9 m=10
